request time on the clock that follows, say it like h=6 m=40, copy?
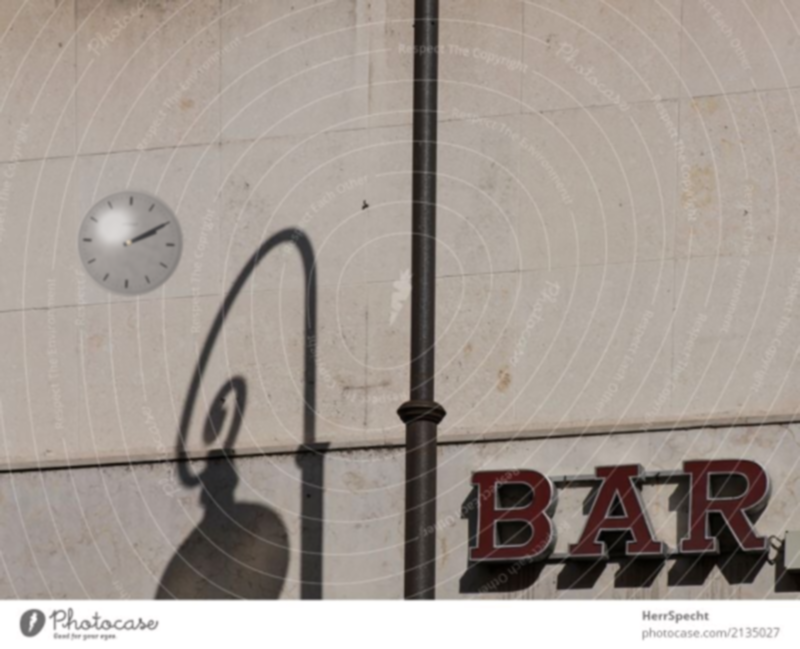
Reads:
h=2 m=10
